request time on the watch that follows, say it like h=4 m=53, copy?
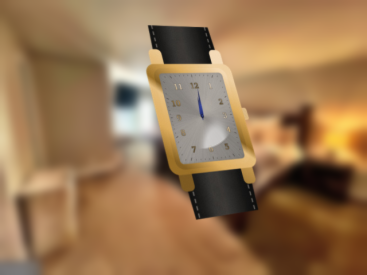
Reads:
h=12 m=1
